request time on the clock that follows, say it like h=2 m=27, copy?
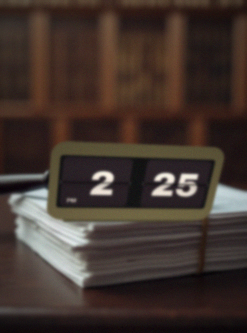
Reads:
h=2 m=25
